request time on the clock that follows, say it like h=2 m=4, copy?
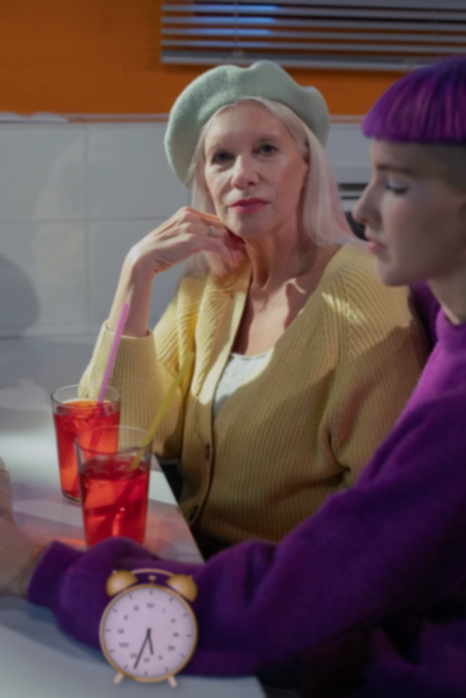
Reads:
h=5 m=33
